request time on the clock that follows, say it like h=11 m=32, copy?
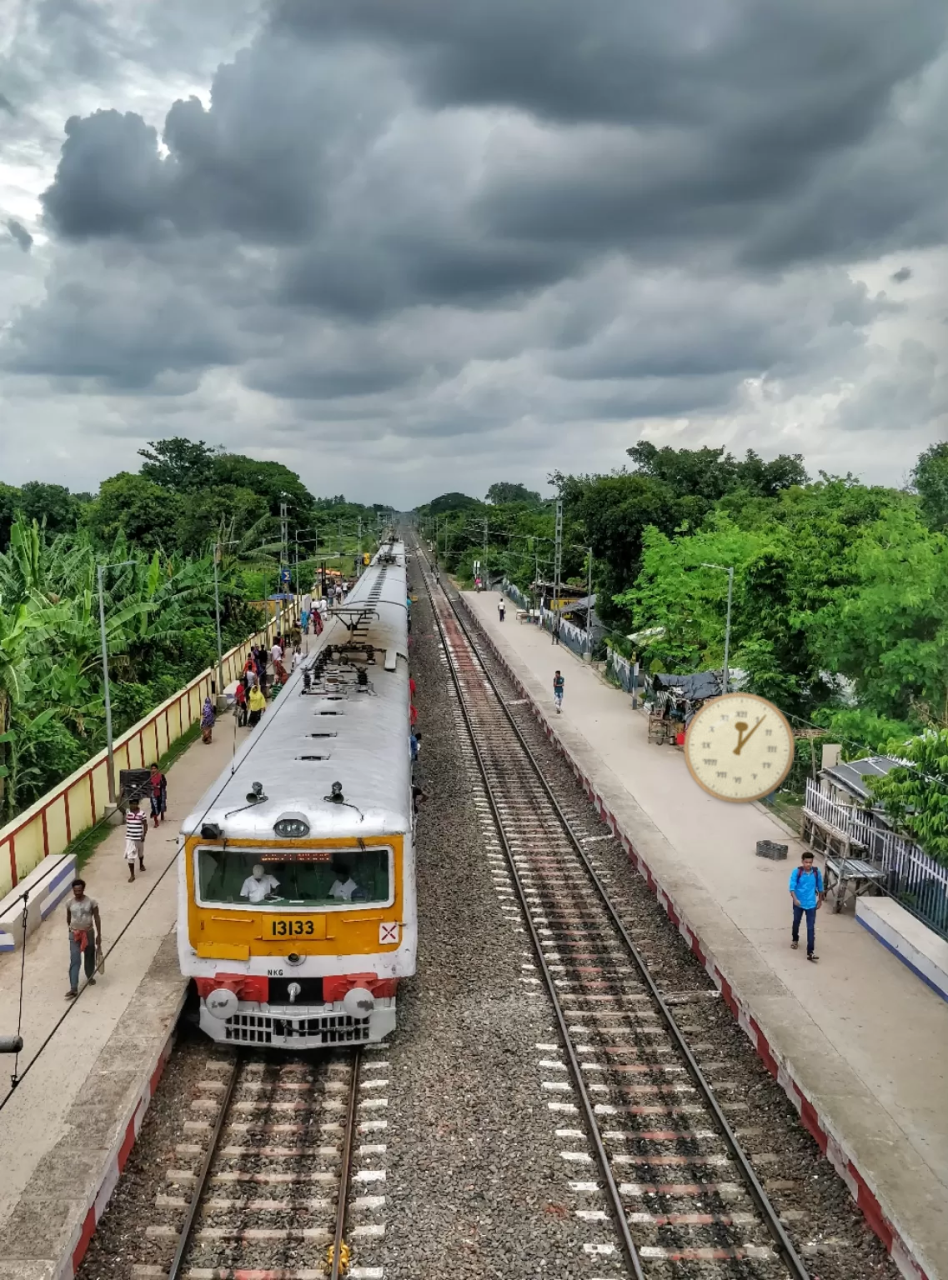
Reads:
h=12 m=6
